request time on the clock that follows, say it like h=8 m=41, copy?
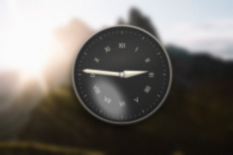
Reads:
h=2 m=46
